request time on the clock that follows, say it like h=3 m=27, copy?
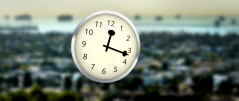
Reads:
h=12 m=17
